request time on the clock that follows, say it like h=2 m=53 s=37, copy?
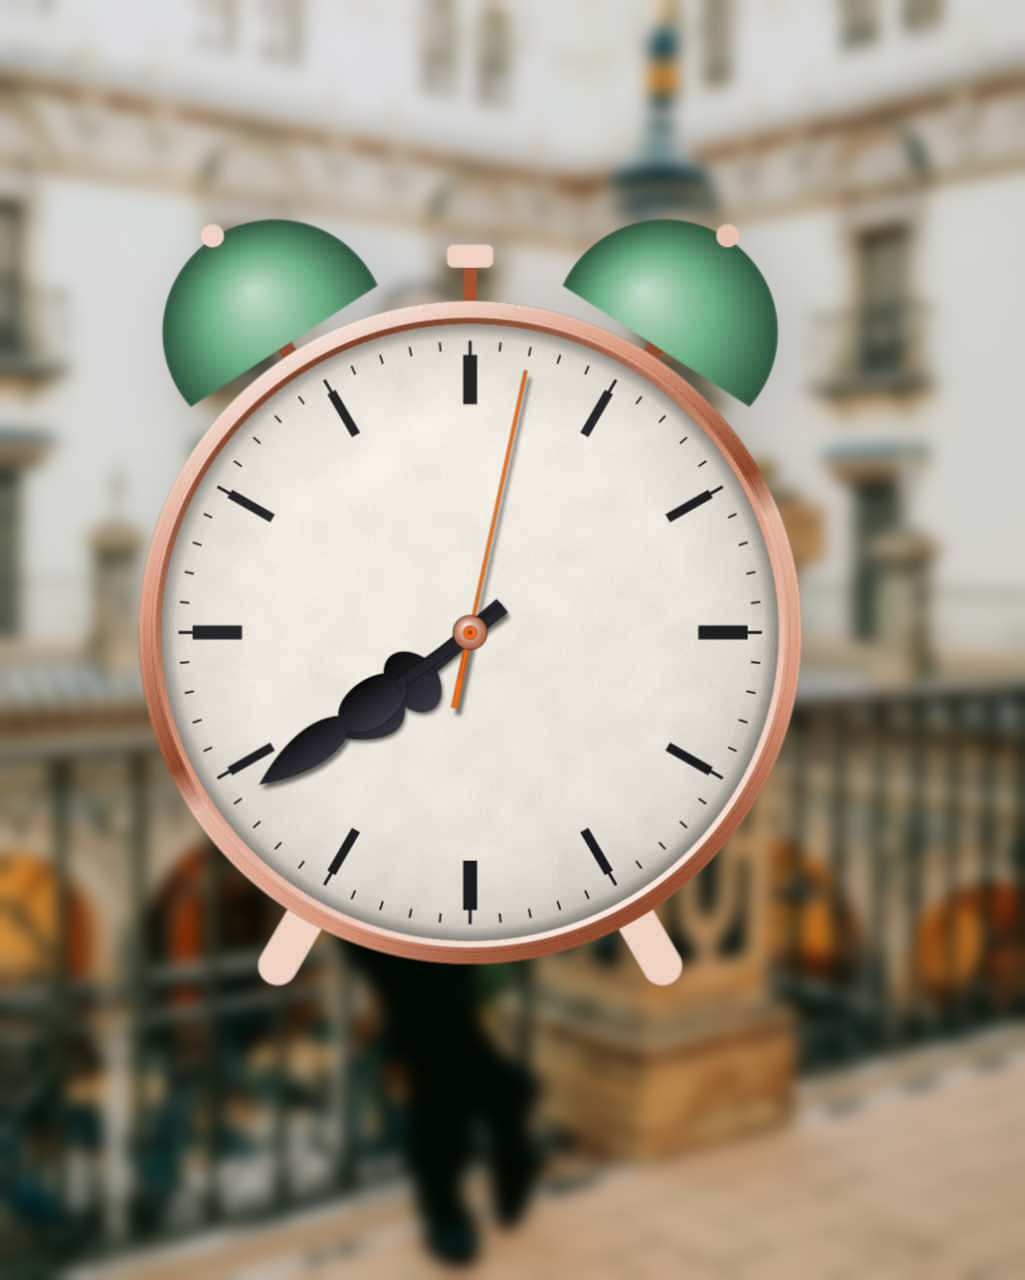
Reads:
h=7 m=39 s=2
